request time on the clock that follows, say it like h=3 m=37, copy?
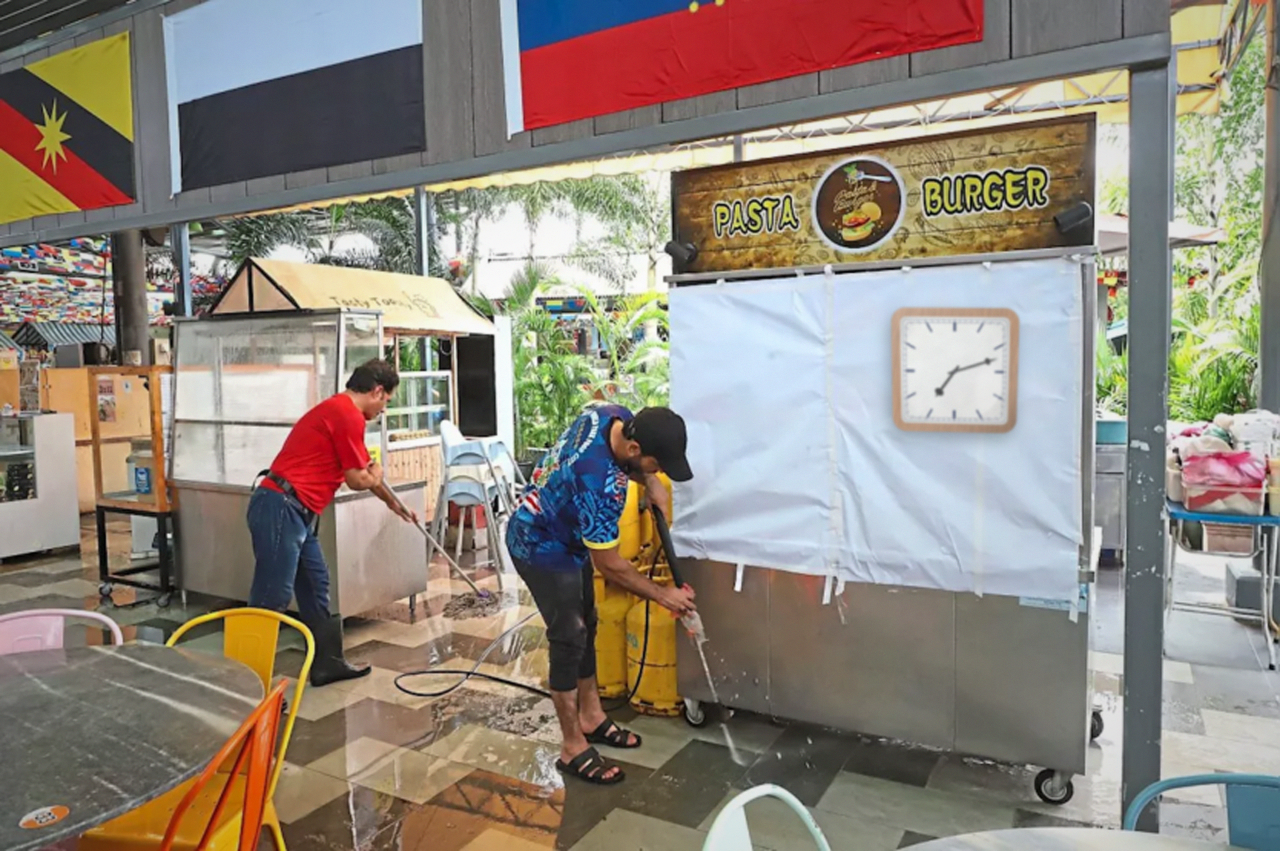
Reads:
h=7 m=12
